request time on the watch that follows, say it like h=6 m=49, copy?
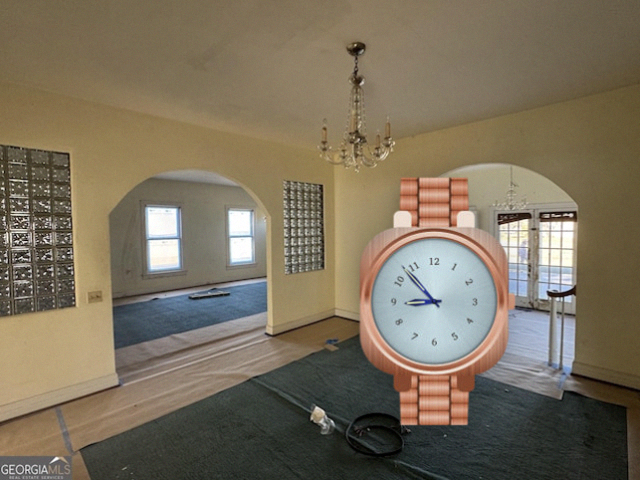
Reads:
h=8 m=53
